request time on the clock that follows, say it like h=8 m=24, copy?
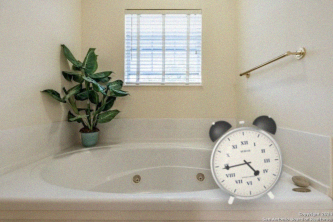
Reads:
h=4 m=44
